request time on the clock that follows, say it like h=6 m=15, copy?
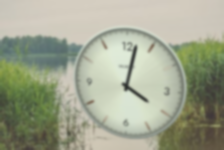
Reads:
h=4 m=2
